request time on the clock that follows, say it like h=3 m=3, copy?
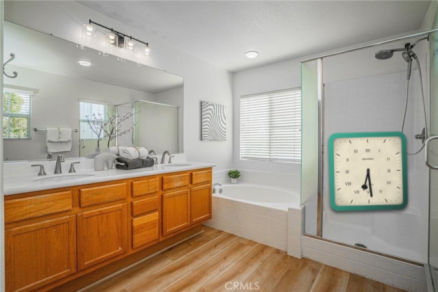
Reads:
h=6 m=29
